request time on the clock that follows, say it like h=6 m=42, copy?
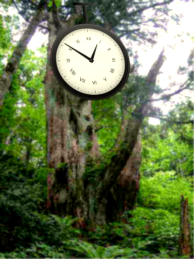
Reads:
h=12 m=51
